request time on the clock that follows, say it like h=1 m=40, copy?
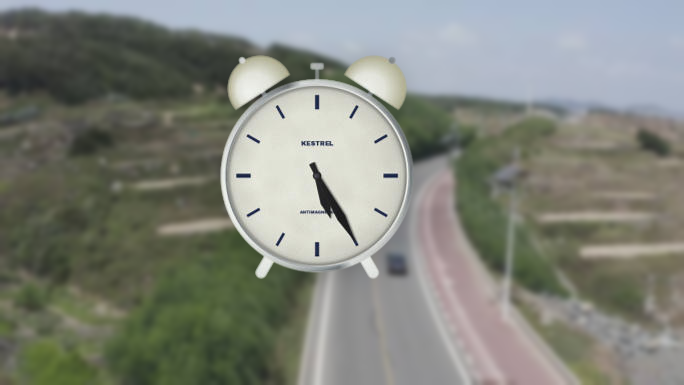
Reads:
h=5 m=25
